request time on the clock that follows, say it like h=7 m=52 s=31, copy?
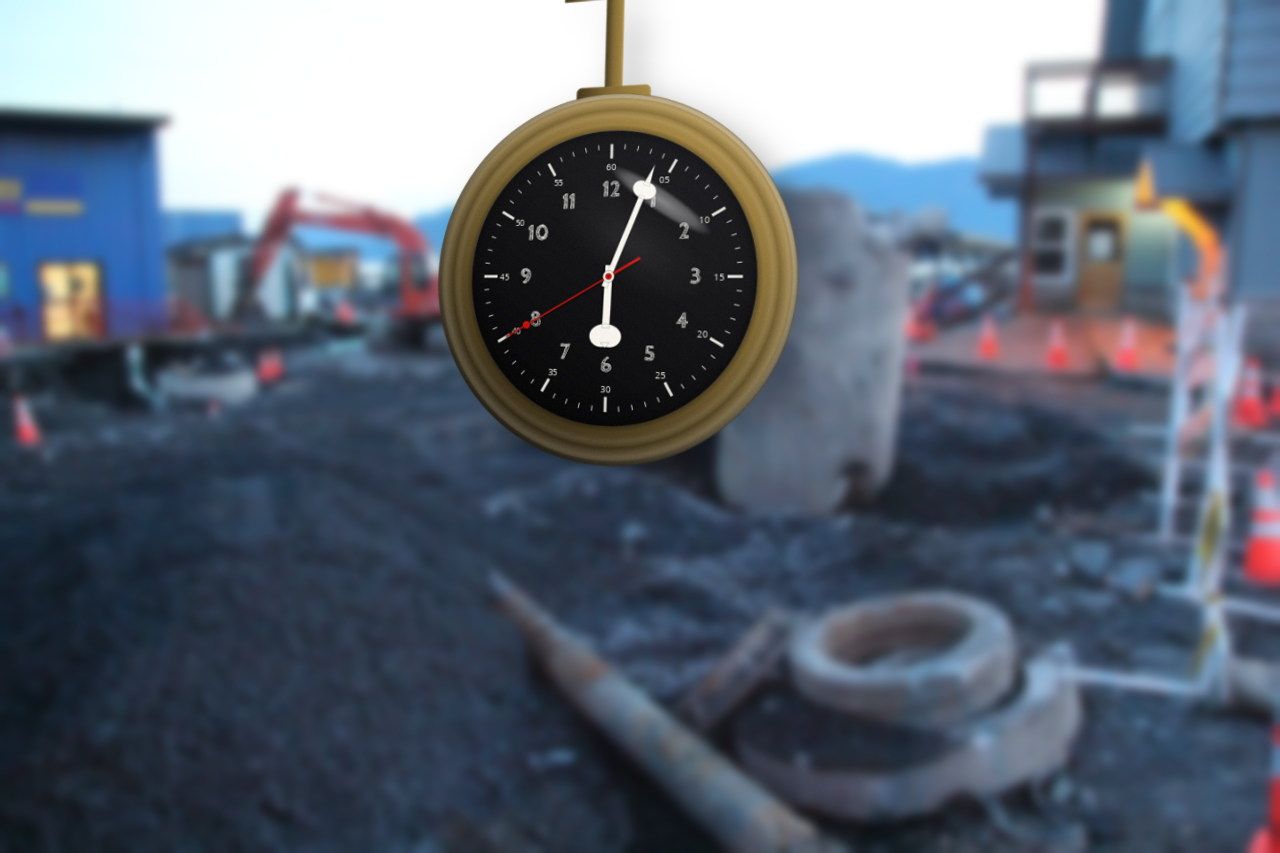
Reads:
h=6 m=3 s=40
